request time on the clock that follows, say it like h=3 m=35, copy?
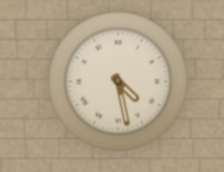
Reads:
h=4 m=28
